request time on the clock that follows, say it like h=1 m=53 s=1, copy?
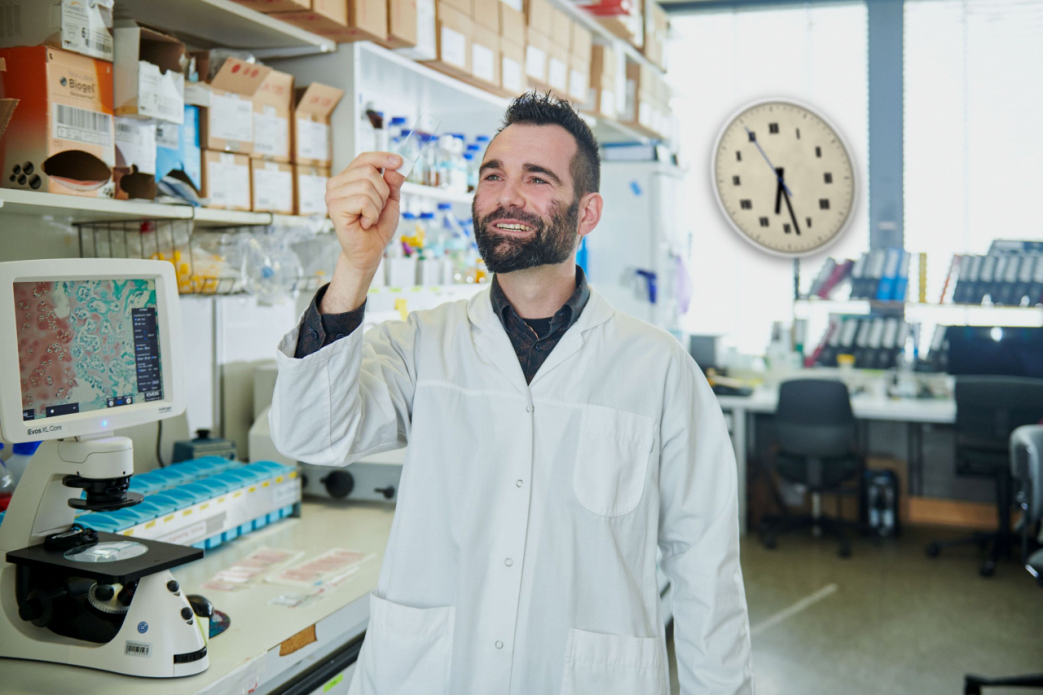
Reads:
h=6 m=27 s=55
